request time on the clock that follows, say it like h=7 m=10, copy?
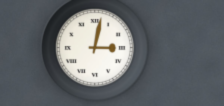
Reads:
h=3 m=2
